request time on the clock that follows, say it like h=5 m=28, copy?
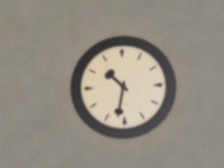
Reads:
h=10 m=32
